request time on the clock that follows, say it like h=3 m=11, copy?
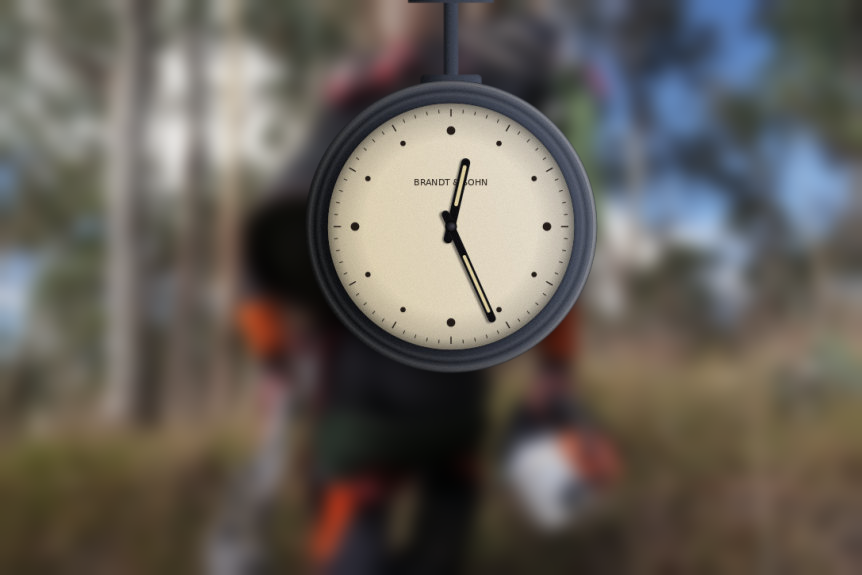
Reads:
h=12 m=26
